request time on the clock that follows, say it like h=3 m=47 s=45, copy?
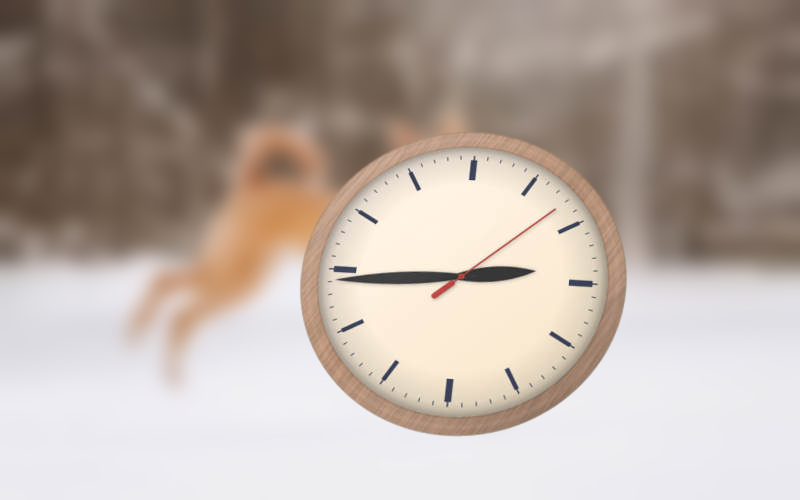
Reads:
h=2 m=44 s=8
